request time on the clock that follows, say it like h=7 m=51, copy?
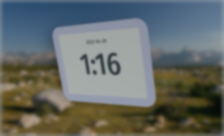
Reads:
h=1 m=16
